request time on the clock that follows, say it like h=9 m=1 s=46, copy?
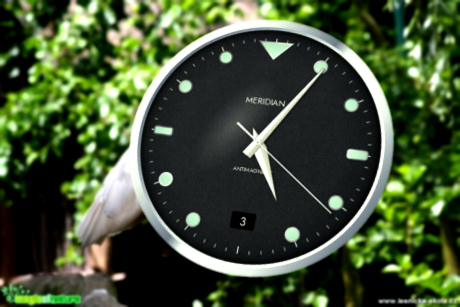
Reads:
h=5 m=5 s=21
